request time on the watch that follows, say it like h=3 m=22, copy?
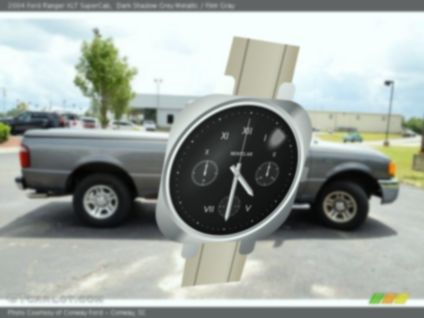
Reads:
h=4 m=30
